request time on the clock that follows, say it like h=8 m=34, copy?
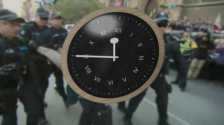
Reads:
h=11 m=45
